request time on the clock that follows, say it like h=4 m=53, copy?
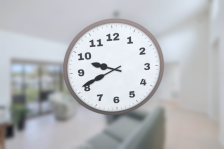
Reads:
h=9 m=41
